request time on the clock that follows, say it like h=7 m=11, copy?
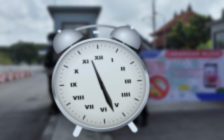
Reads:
h=11 m=27
